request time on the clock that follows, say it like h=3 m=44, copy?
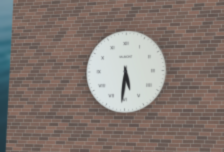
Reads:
h=5 m=31
